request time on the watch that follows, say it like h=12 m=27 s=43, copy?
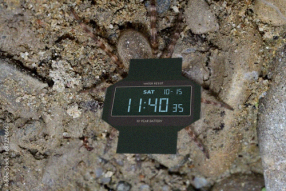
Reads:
h=11 m=40 s=35
